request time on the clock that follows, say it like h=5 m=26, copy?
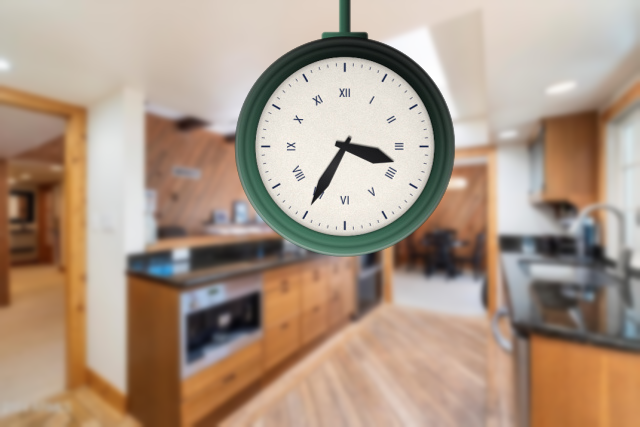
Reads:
h=3 m=35
